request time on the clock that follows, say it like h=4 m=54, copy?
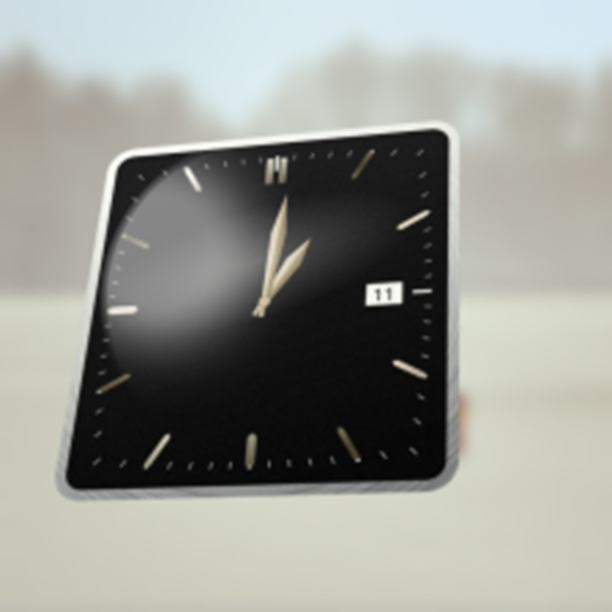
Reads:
h=1 m=1
